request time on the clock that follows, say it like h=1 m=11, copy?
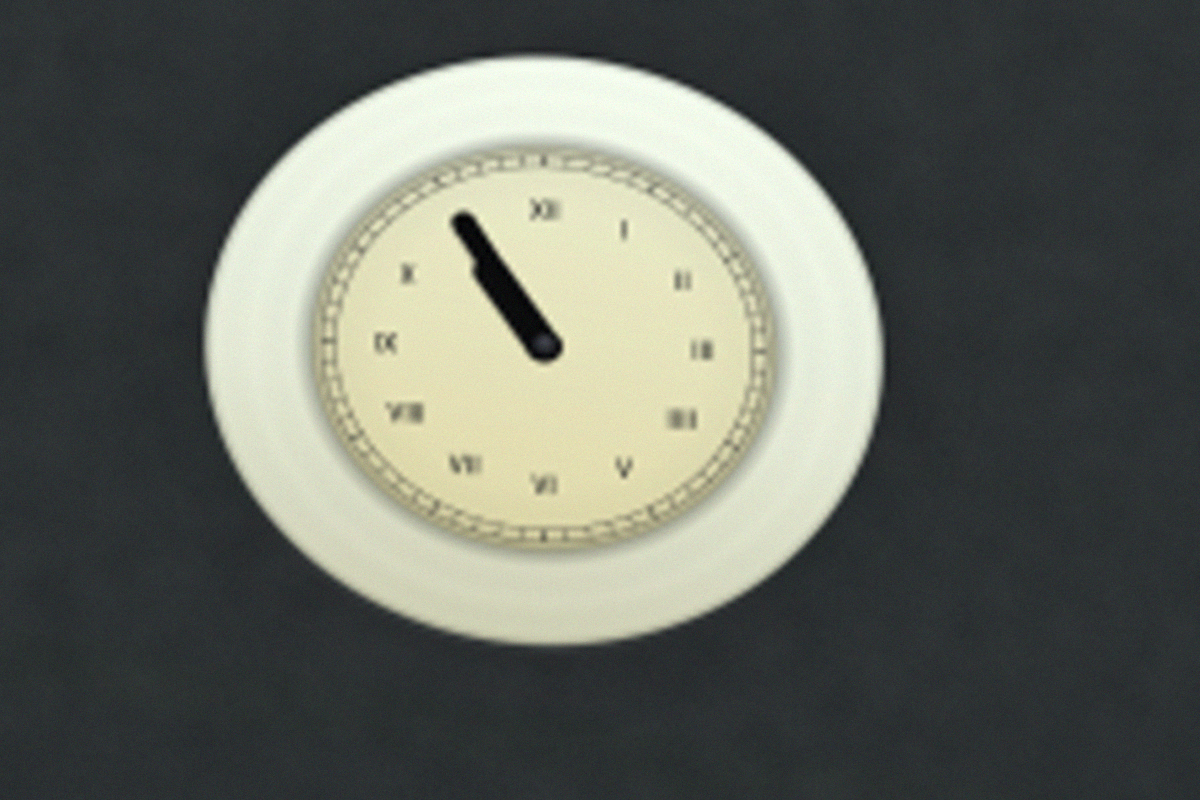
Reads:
h=10 m=55
